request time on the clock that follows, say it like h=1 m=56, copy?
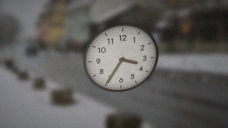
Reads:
h=3 m=35
